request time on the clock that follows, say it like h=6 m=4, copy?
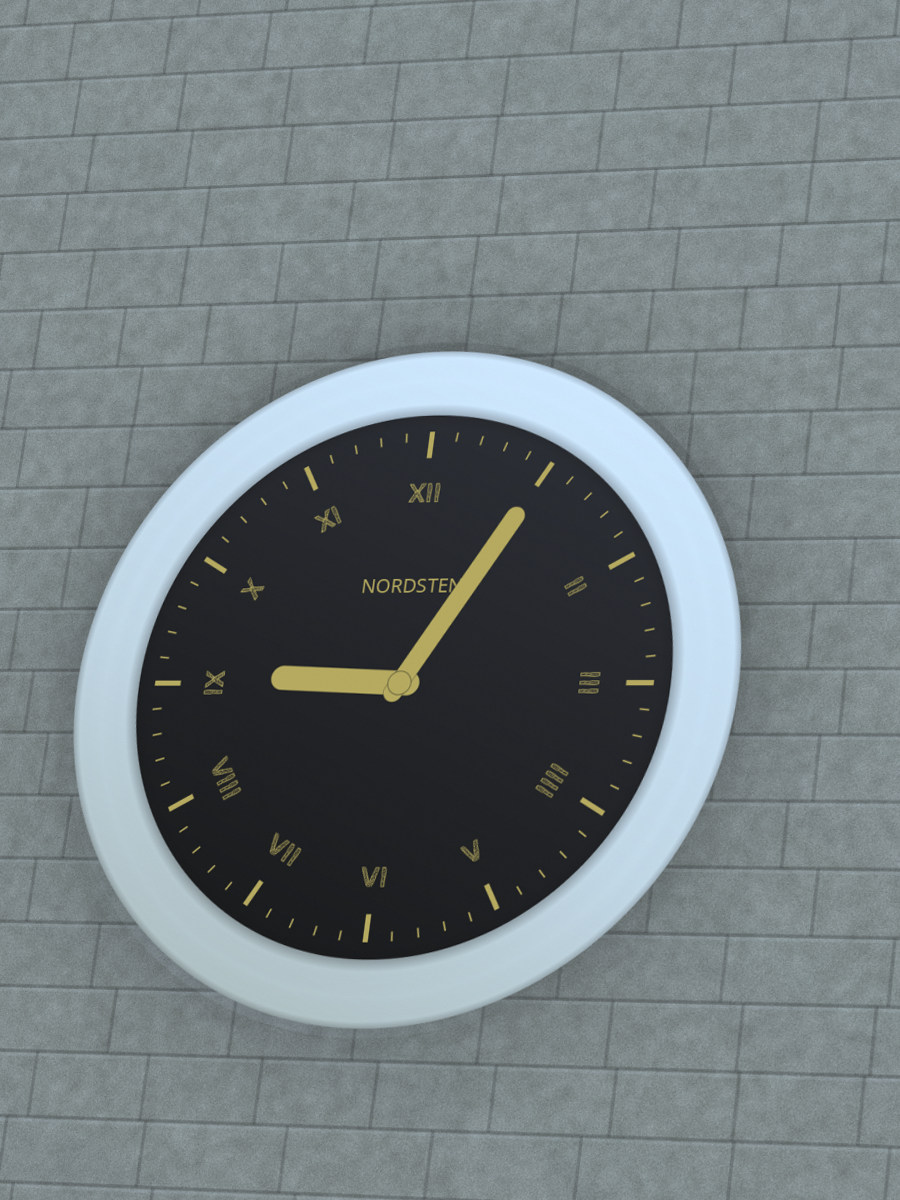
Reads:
h=9 m=5
